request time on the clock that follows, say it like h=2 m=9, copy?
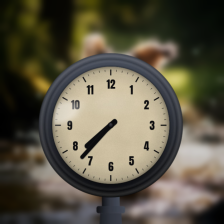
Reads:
h=7 m=37
